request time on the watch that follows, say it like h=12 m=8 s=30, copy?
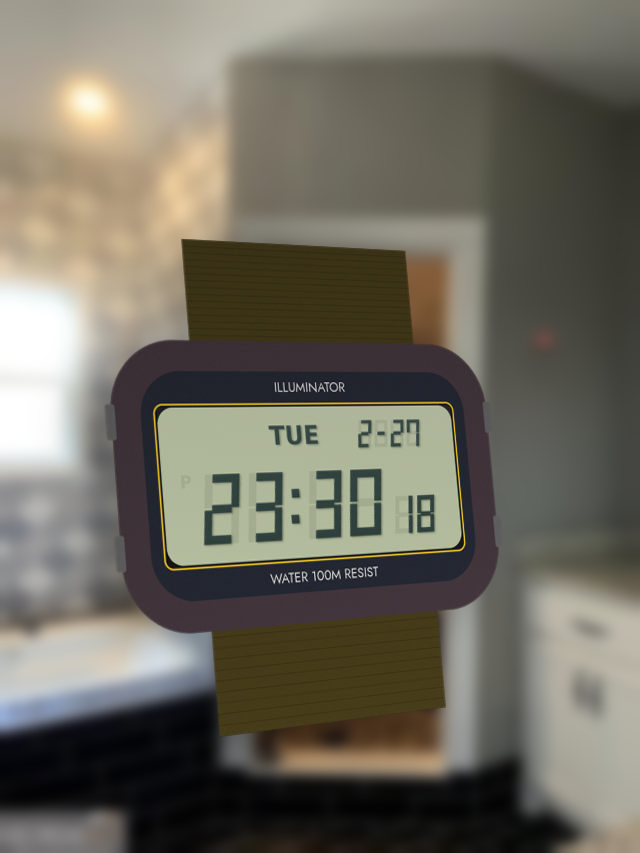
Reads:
h=23 m=30 s=18
